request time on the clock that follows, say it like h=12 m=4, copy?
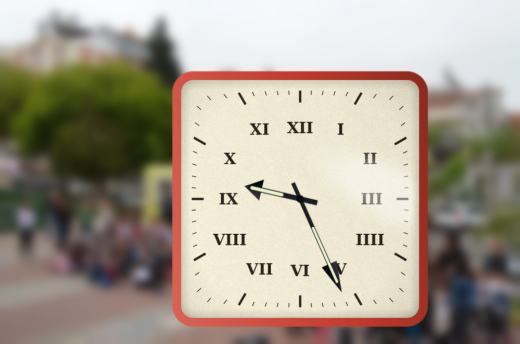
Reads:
h=9 m=26
